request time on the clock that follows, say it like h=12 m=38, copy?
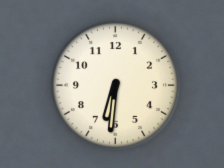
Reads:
h=6 m=31
